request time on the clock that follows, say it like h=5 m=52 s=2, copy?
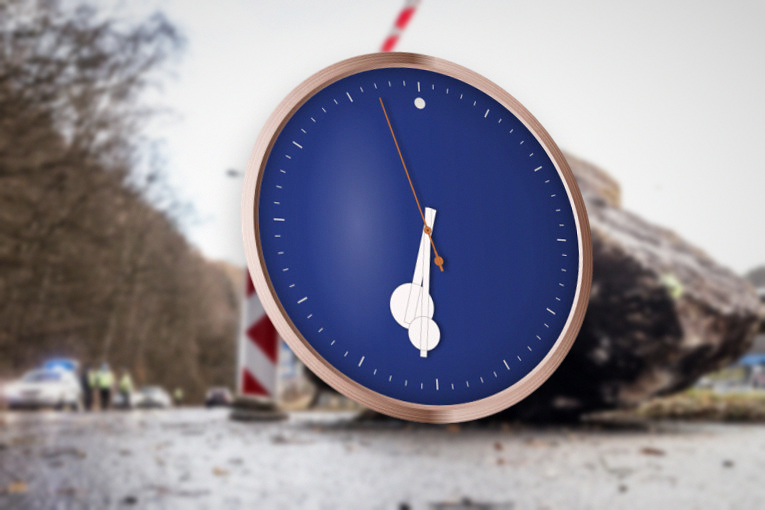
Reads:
h=6 m=30 s=57
